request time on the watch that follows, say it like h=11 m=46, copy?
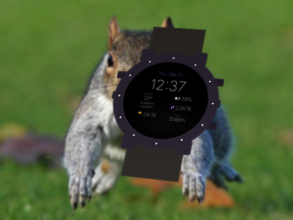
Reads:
h=12 m=37
